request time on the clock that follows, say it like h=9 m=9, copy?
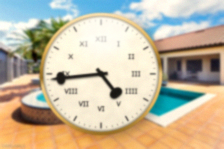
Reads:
h=4 m=44
